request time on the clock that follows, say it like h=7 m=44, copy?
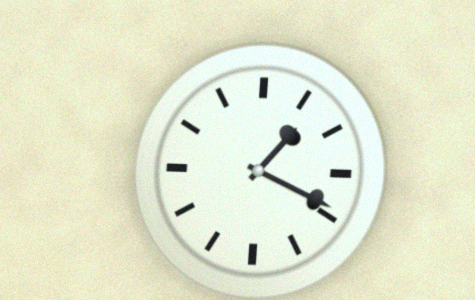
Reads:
h=1 m=19
